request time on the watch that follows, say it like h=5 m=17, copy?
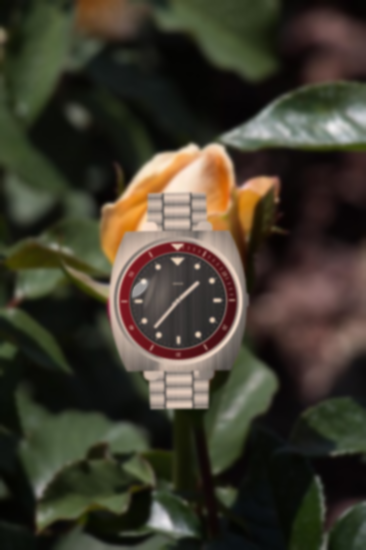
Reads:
h=1 m=37
